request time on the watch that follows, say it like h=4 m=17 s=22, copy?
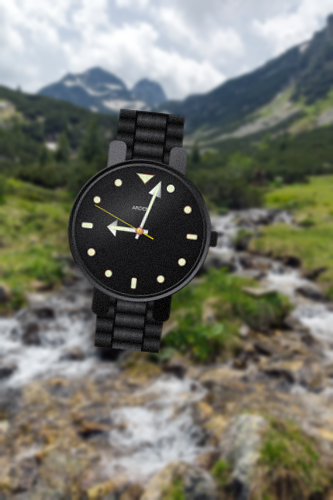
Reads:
h=9 m=2 s=49
